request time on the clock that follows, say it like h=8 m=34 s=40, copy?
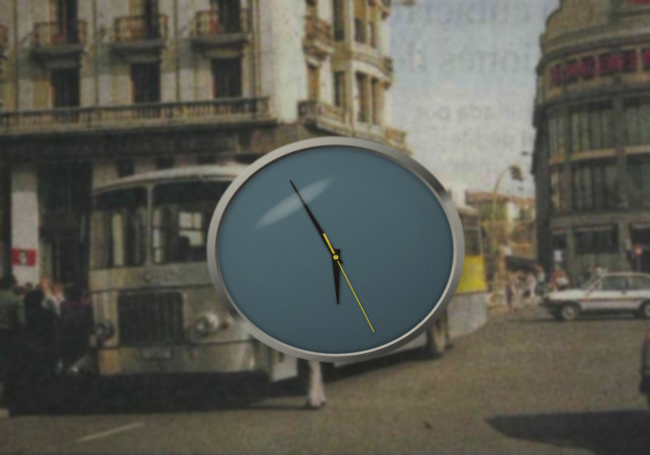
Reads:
h=5 m=55 s=26
